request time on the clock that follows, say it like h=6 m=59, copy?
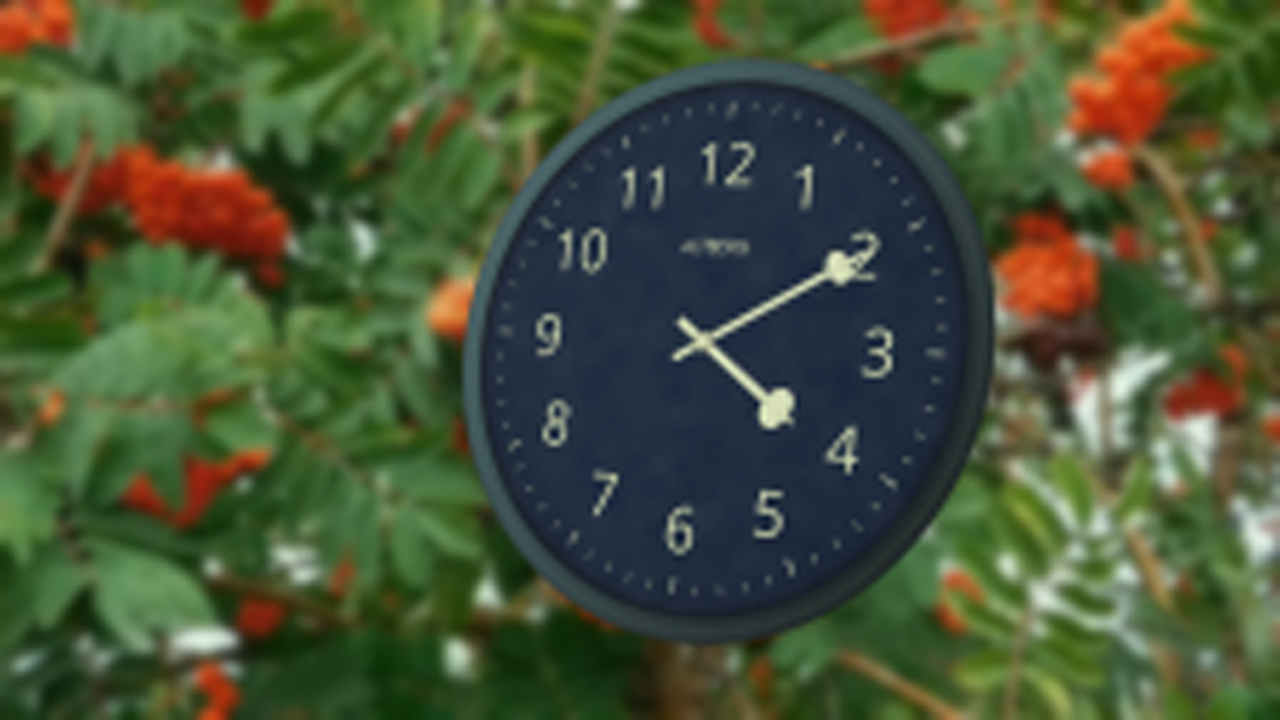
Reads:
h=4 m=10
